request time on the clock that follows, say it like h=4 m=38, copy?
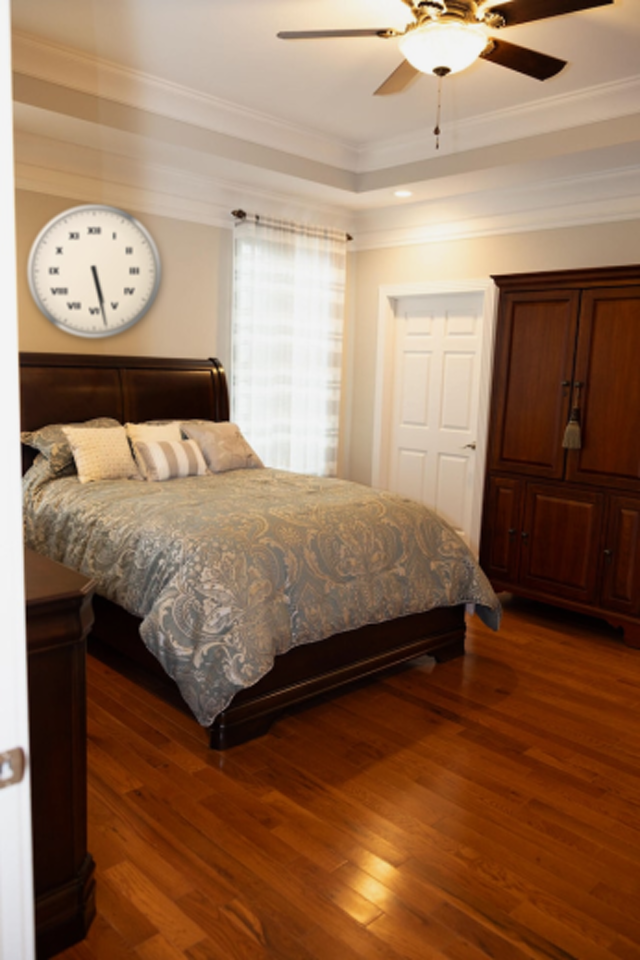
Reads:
h=5 m=28
